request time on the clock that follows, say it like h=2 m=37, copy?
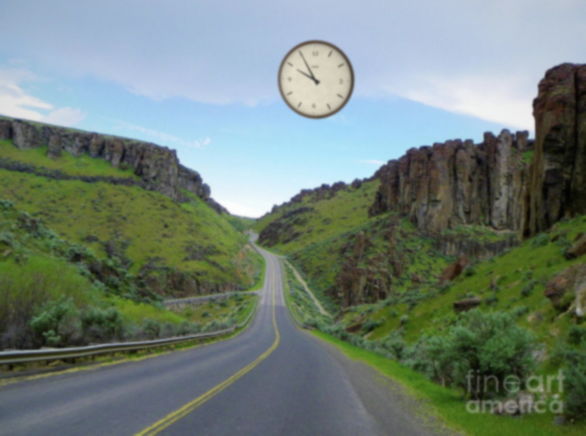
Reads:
h=9 m=55
